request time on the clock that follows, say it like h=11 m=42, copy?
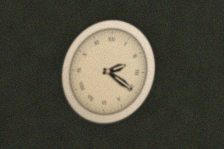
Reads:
h=2 m=20
